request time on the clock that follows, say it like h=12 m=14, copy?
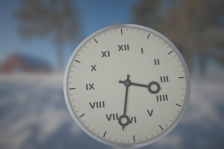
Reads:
h=3 m=32
